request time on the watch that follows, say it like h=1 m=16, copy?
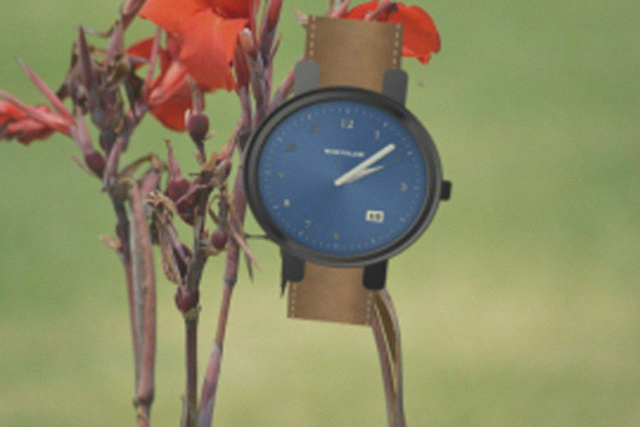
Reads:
h=2 m=8
